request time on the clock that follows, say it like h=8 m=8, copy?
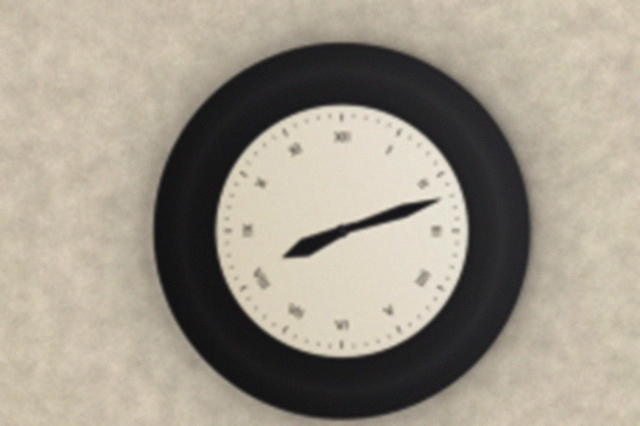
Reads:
h=8 m=12
